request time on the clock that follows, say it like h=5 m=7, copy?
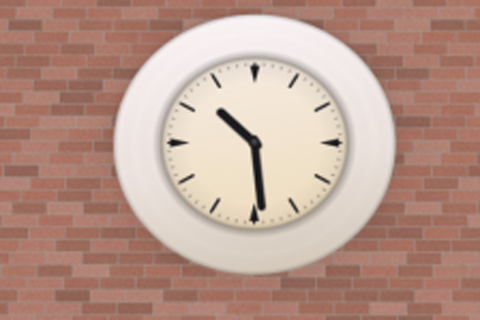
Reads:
h=10 m=29
